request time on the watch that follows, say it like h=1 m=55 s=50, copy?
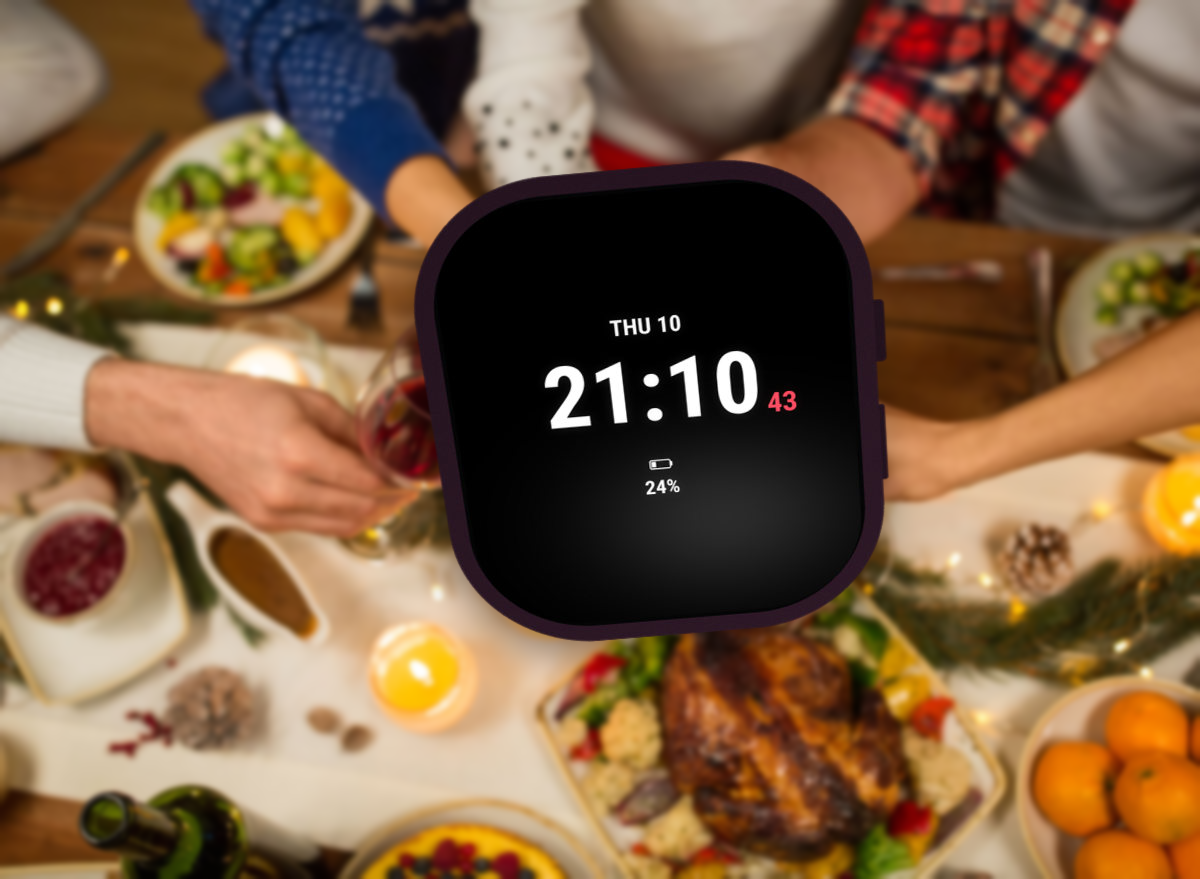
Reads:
h=21 m=10 s=43
